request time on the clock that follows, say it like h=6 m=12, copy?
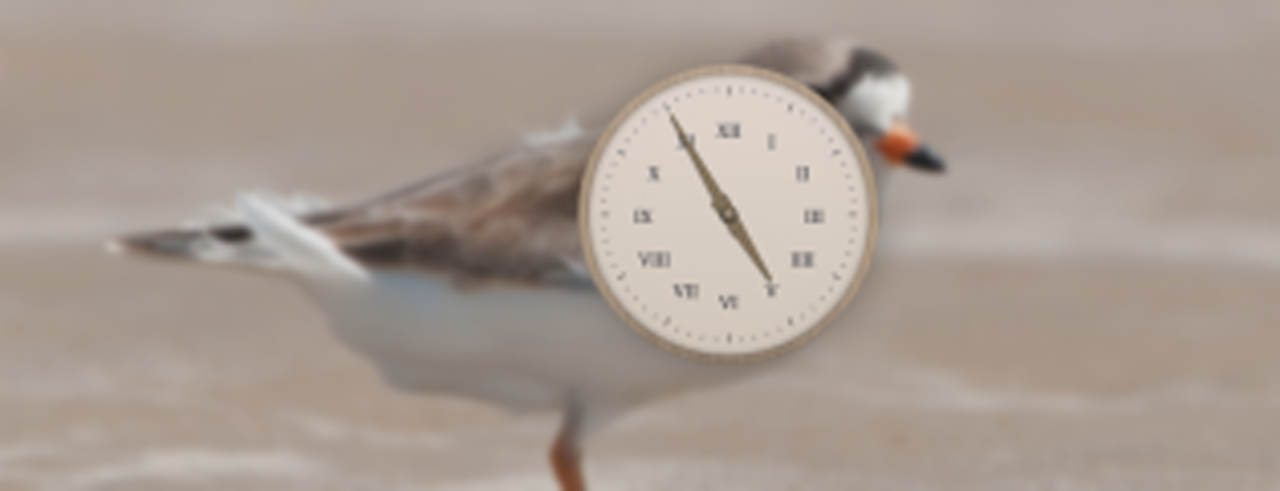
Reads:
h=4 m=55
